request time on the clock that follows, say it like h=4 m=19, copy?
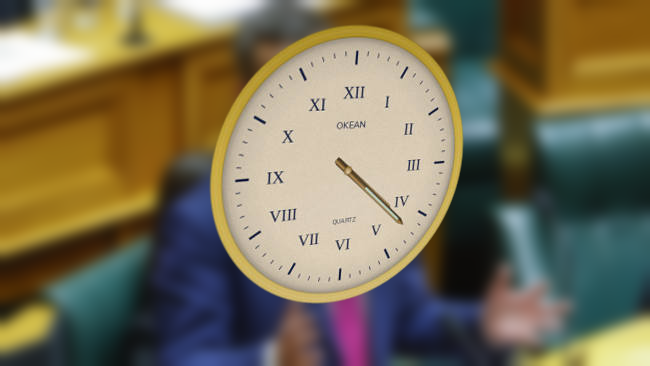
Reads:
h=4 m=22
